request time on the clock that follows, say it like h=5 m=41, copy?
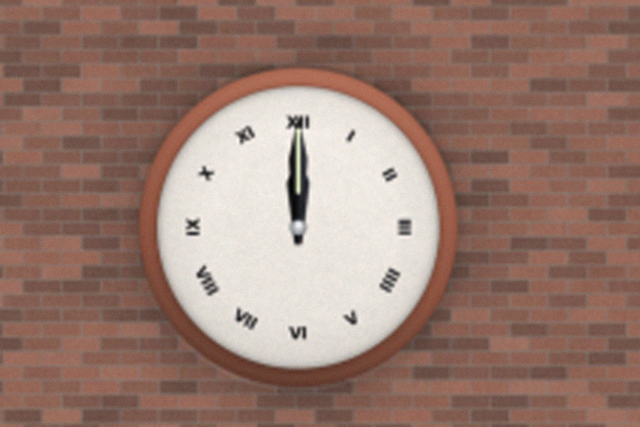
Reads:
h=12 m=0
